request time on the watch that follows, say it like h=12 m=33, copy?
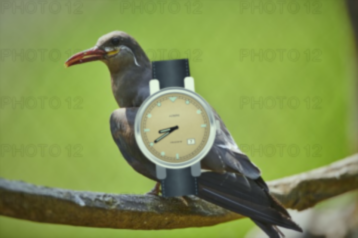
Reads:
h=8 m=40
